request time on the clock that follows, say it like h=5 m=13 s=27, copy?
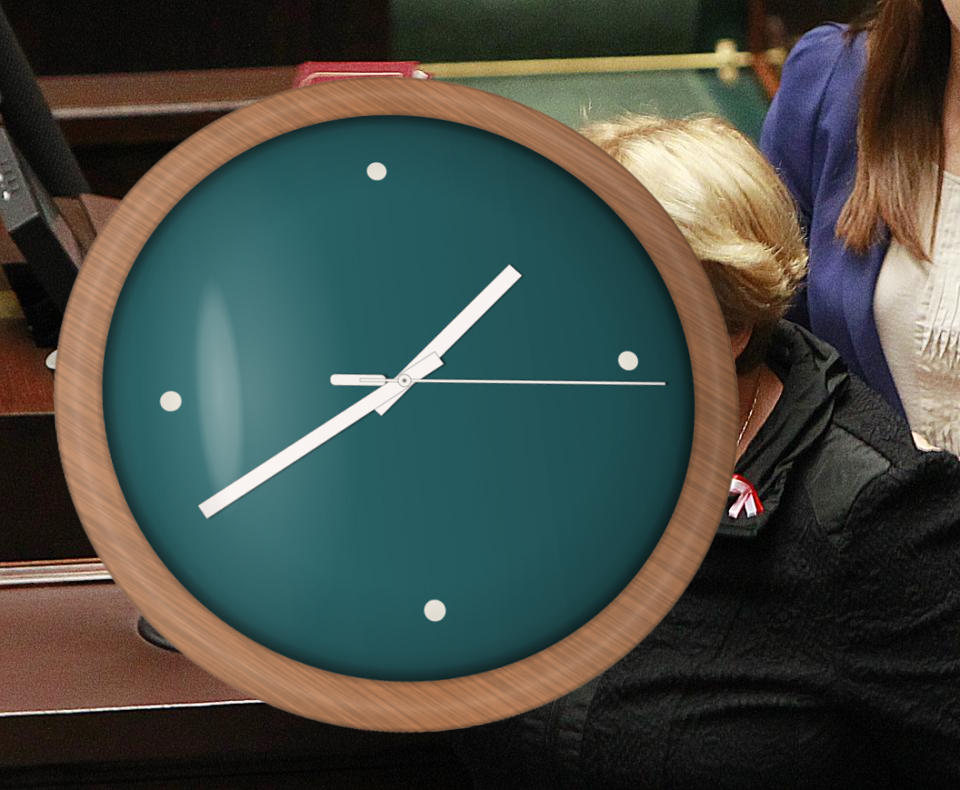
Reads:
h=1 m=40 s=16
